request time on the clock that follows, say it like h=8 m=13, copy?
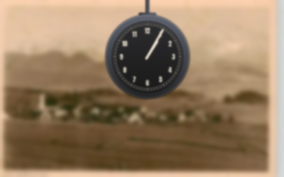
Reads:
h=1 m=5
